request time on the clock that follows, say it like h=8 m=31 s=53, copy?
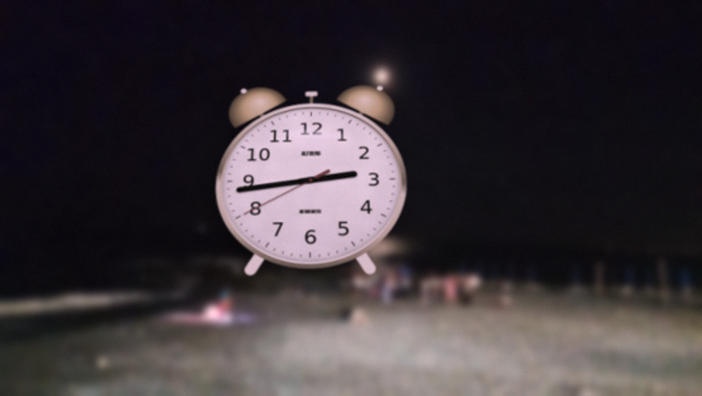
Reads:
h=2 m=43 s=40
